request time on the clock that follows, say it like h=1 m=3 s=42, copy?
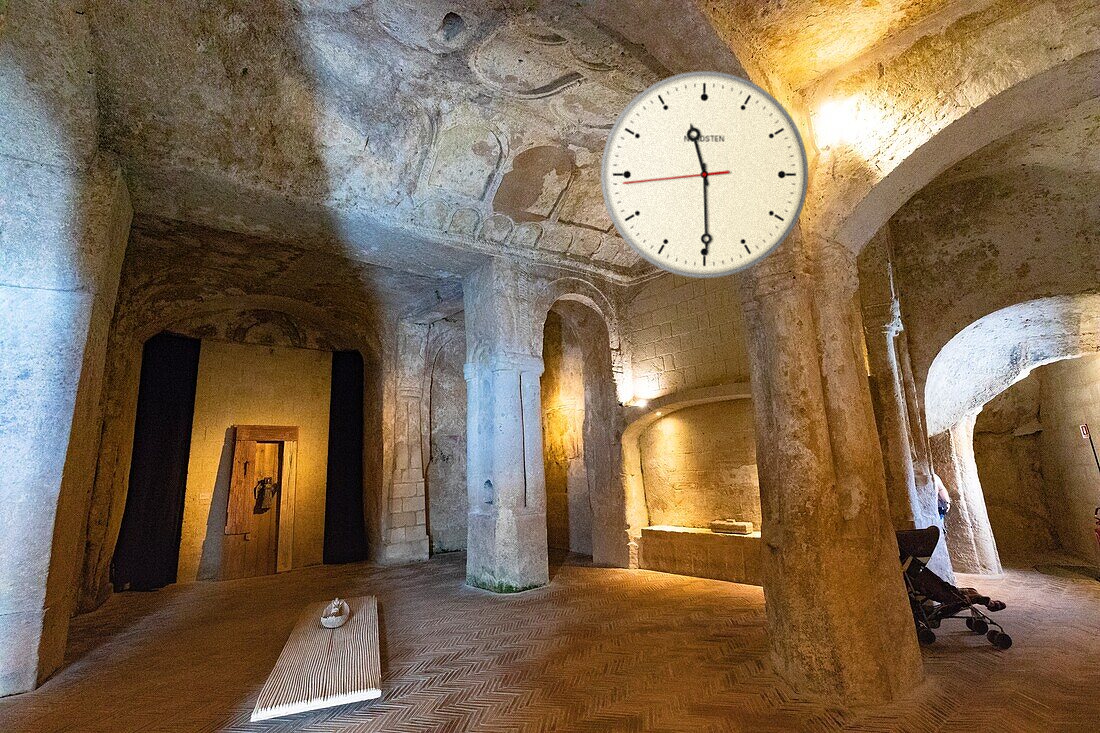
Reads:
h=11 m=29 s=44
